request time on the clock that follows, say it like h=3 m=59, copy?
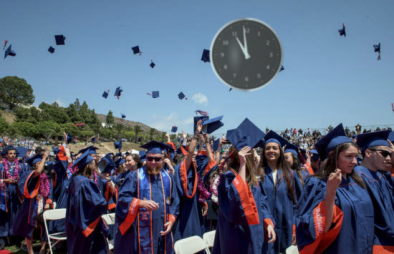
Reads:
h=10 m=59
